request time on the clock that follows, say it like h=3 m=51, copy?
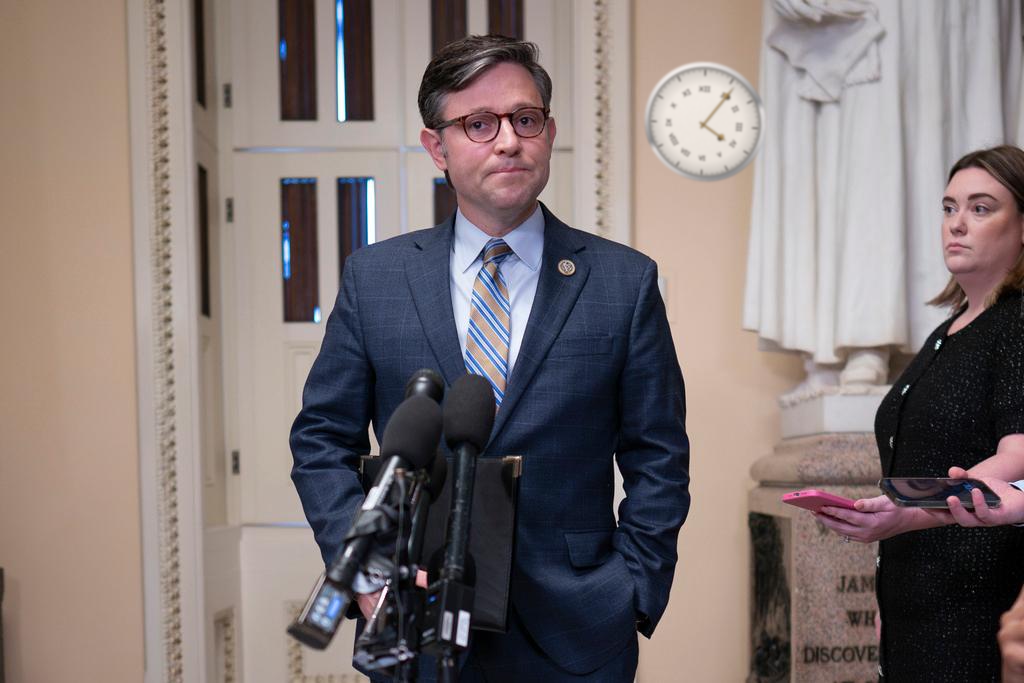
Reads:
h=4 m=6
